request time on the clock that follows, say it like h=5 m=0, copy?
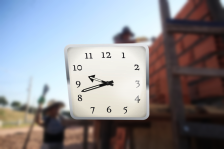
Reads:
h=9 m=42
